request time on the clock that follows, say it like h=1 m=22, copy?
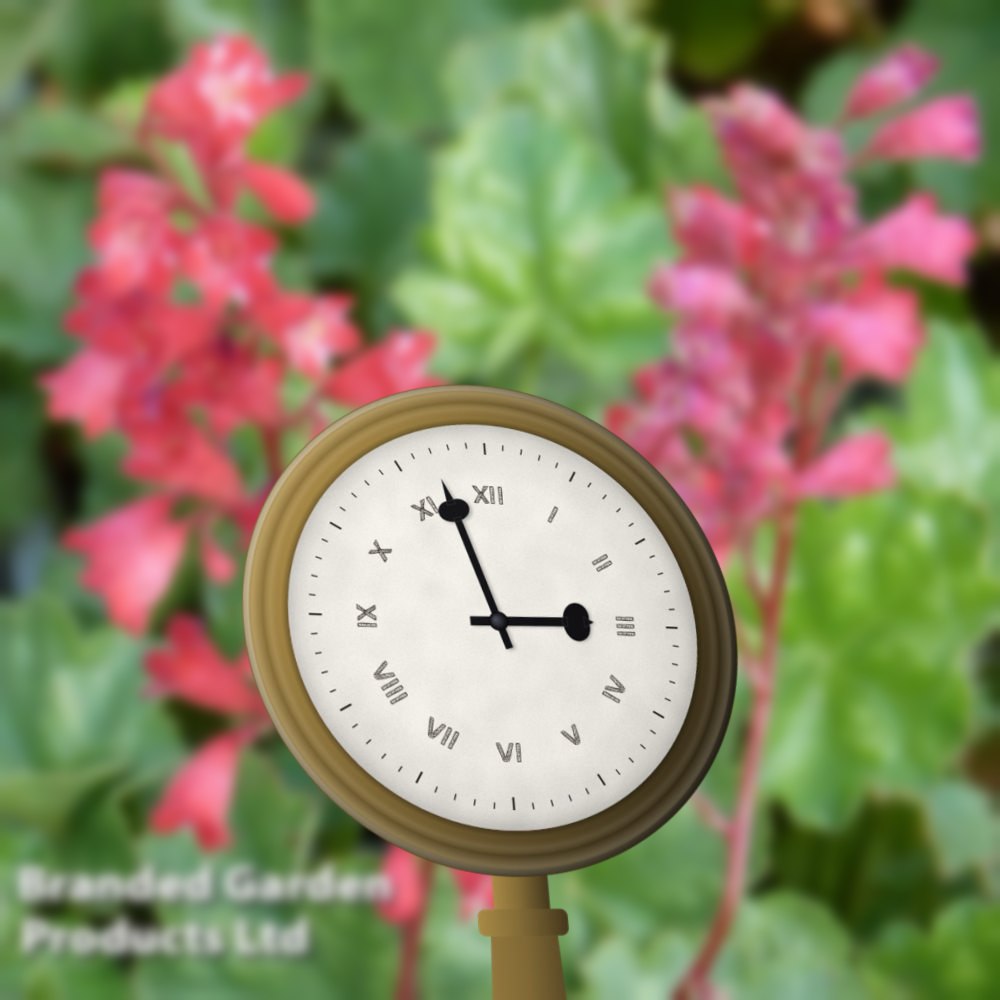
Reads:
h=2 m=57
